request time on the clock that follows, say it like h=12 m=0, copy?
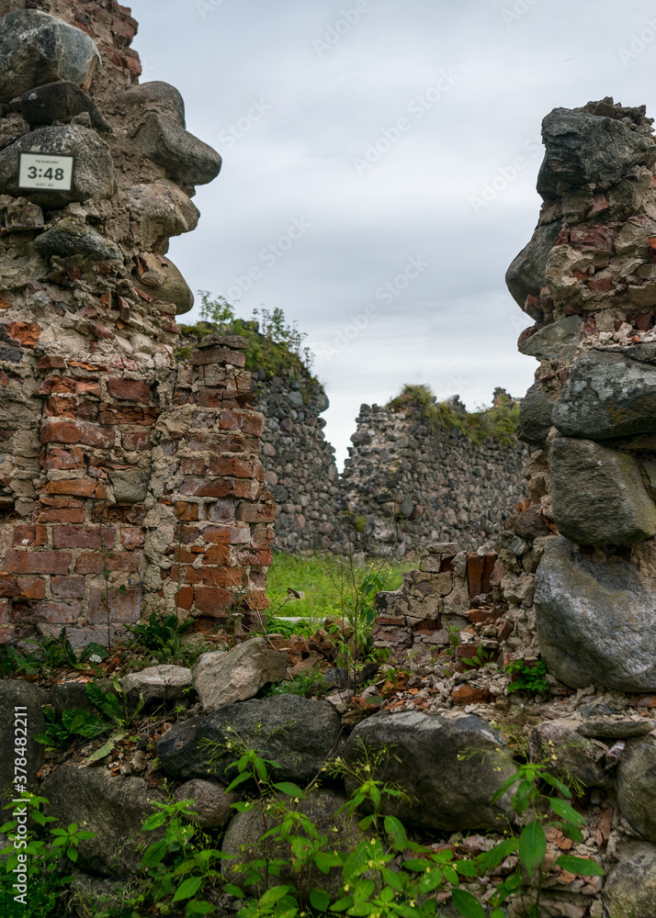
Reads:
h=3 m=48
